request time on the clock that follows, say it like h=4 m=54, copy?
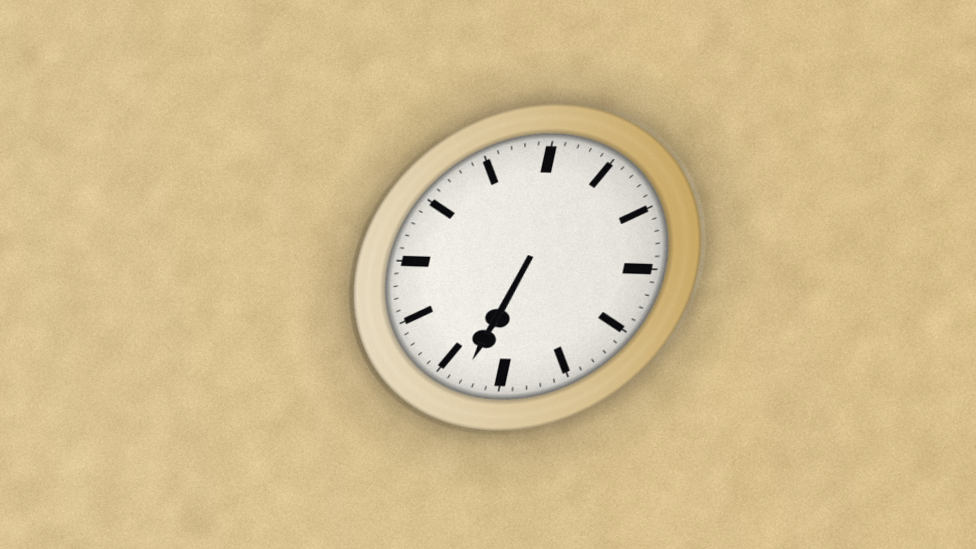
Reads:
h=6 m=33
